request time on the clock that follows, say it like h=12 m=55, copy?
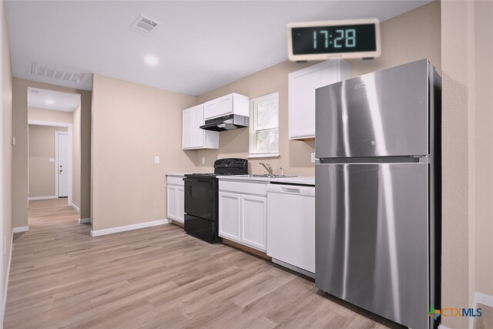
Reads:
h=17 m=28
